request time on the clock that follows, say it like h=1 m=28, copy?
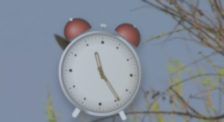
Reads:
h=11 m=24
